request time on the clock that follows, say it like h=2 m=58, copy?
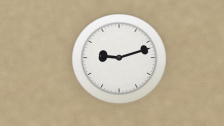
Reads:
h=9 m=12
